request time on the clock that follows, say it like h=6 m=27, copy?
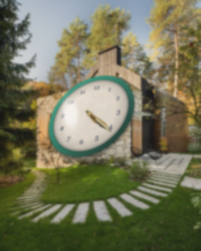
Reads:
h=4 m=21
